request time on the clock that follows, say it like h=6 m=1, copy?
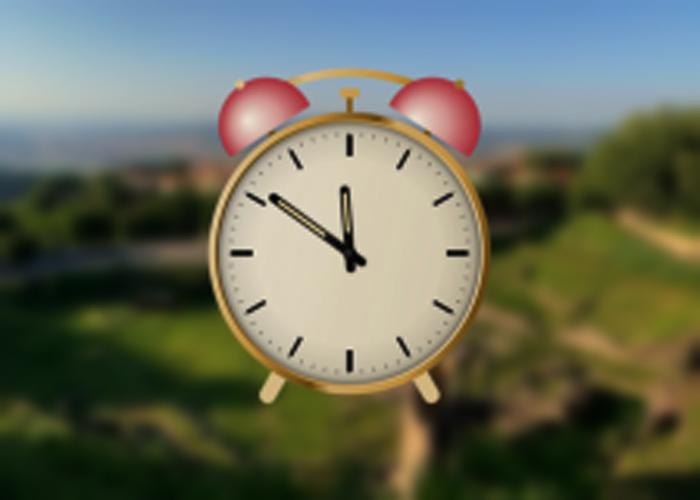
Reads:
h=11 m=51
